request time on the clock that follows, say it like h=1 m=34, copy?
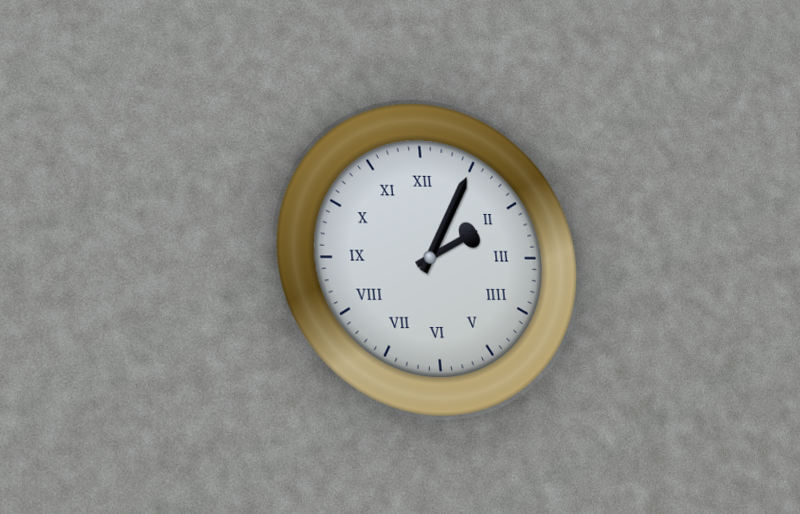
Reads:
h=2 m=5
